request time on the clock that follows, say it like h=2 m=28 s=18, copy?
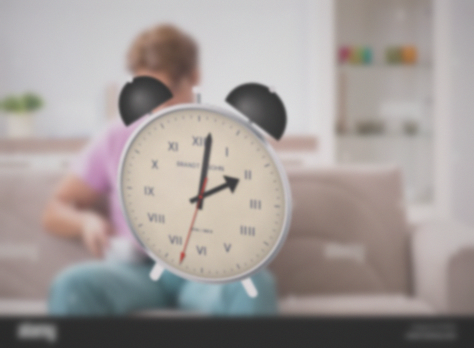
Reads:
h=2 m=1 s=33
